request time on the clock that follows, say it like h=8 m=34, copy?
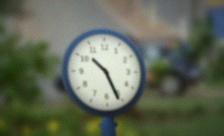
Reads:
h=10 m=26
